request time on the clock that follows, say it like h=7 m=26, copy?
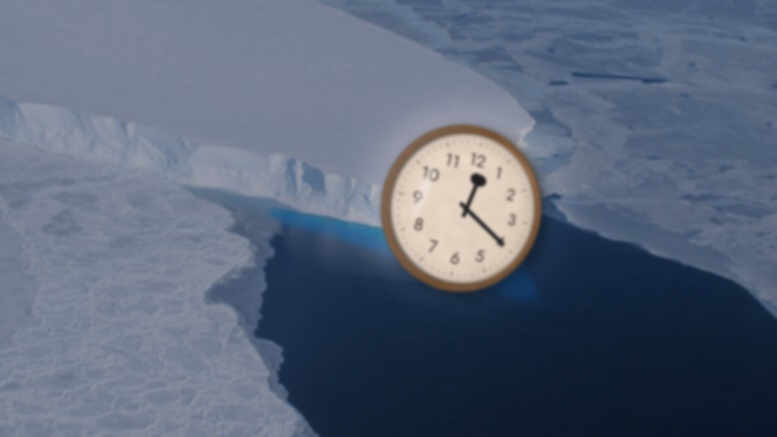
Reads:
h=12 m=20
